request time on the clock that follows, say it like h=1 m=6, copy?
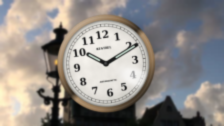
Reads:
h=10 m=11
